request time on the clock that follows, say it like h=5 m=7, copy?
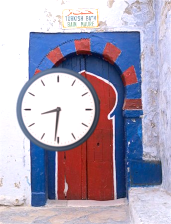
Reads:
h=8 m=31
